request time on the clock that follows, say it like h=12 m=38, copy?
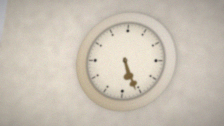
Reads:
h=5 m=26
